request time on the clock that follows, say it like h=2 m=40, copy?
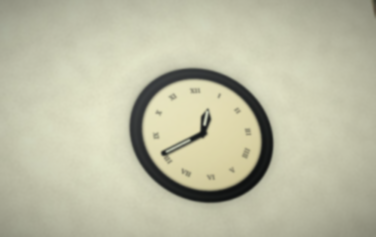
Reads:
h=12 m=41
